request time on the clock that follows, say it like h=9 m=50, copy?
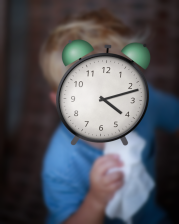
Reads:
h=4 m=12
